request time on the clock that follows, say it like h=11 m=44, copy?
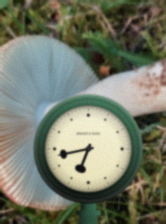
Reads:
h=6 m=43
